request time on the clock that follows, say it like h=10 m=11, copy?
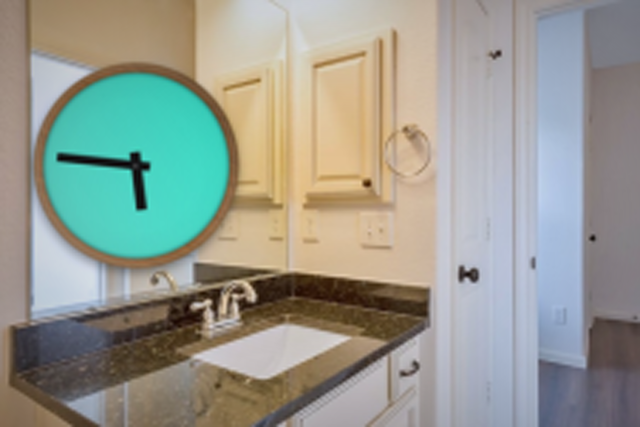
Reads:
h=5 m=46
